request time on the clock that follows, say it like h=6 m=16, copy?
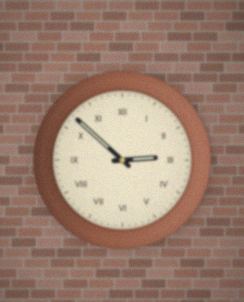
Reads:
h=2 m=52
